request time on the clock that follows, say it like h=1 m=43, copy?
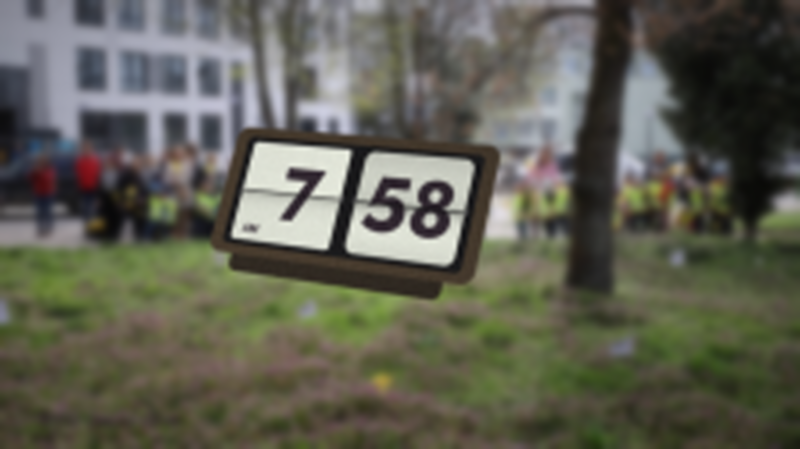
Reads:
h=7 m=58
